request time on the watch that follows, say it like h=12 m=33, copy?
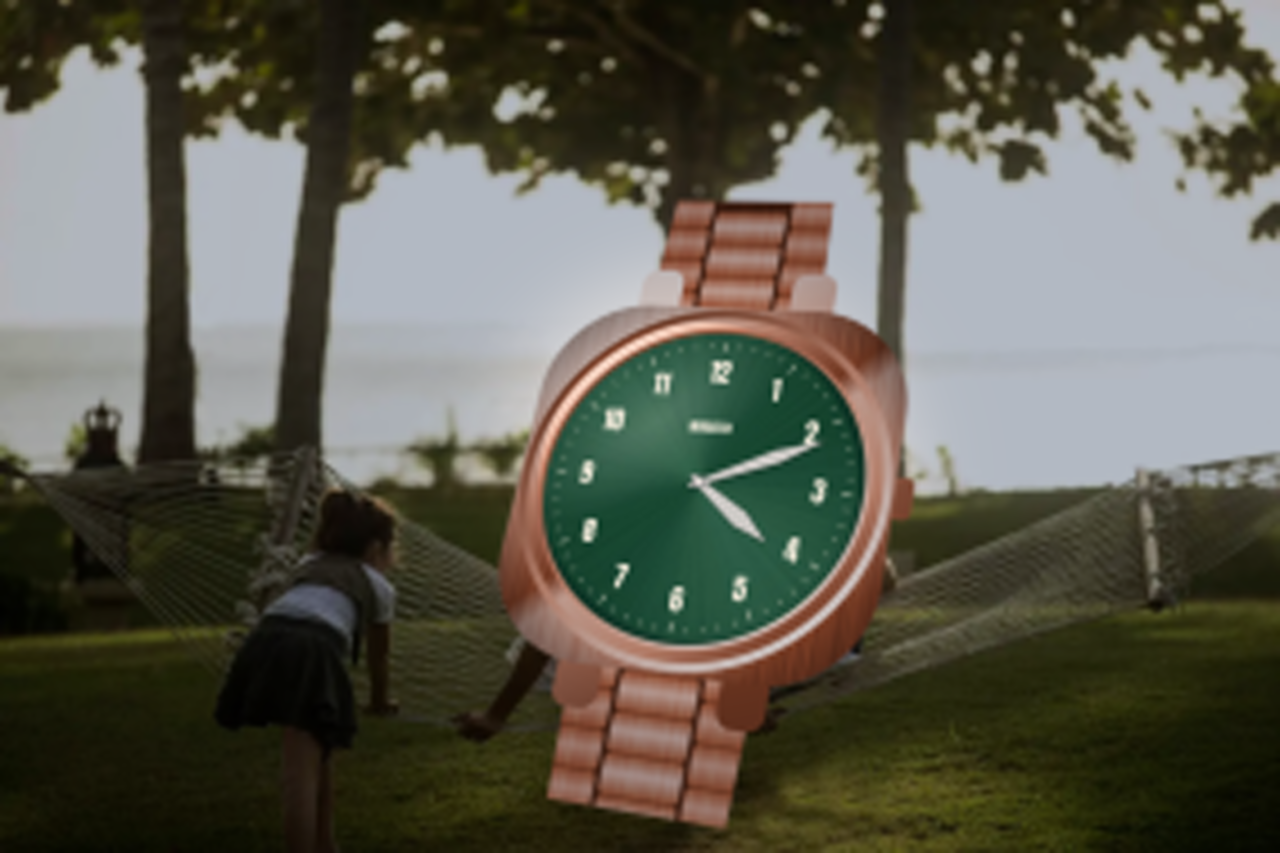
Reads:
h=4 m=11
